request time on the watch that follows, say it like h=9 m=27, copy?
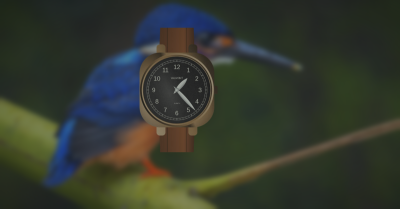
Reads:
h=1 m=23
